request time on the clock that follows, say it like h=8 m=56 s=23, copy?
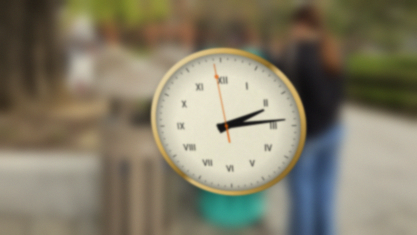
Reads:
h=2 m=13 s=59
